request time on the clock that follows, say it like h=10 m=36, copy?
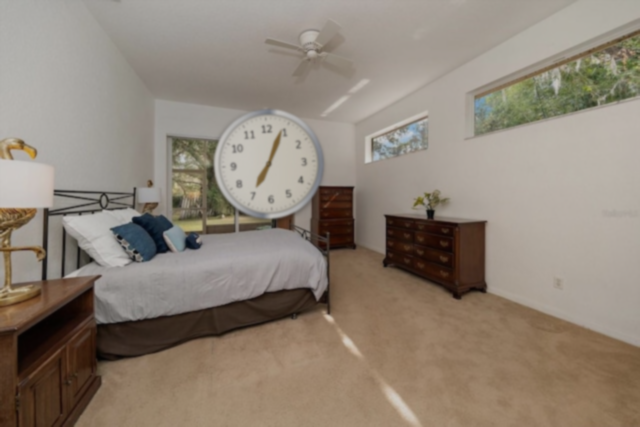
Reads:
h=7 m=4
